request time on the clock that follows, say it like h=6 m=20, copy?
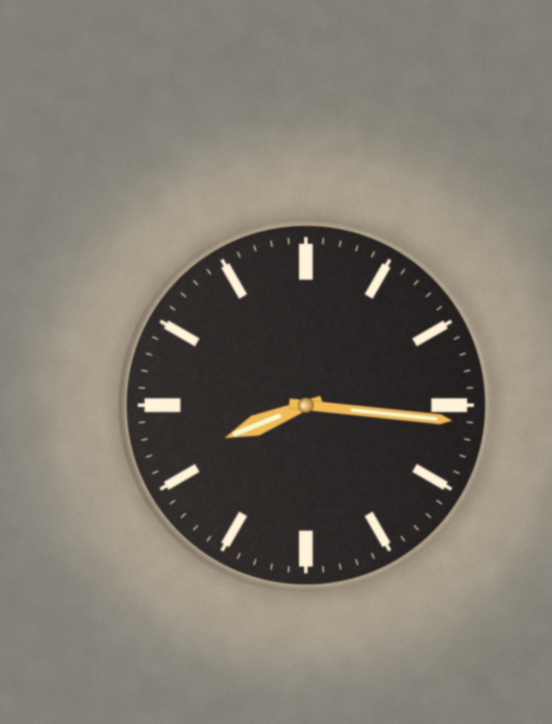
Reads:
h=8 m=16
